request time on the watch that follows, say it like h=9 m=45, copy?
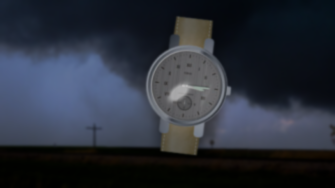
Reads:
h=3 m=15
